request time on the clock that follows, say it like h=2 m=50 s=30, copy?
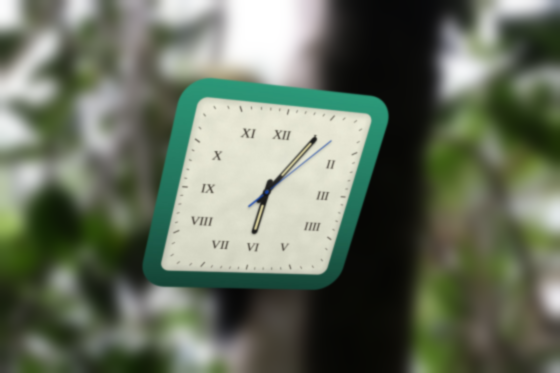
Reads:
h=6 m=5 s=7
